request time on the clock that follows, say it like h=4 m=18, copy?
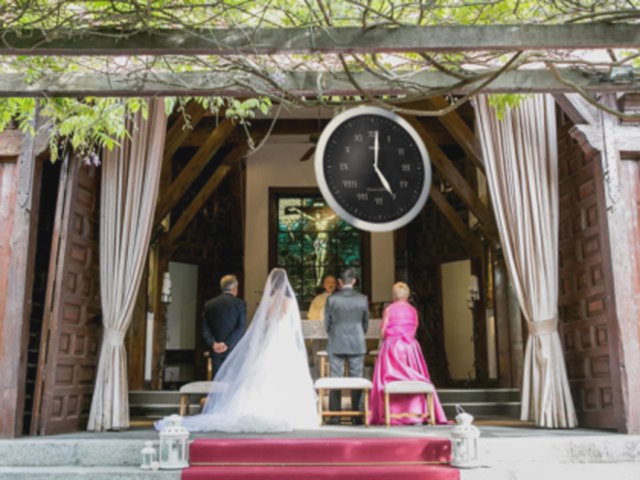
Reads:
h=5 m=1
